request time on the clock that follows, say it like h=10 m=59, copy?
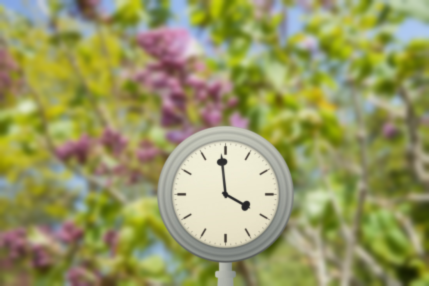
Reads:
h=3 m=59
